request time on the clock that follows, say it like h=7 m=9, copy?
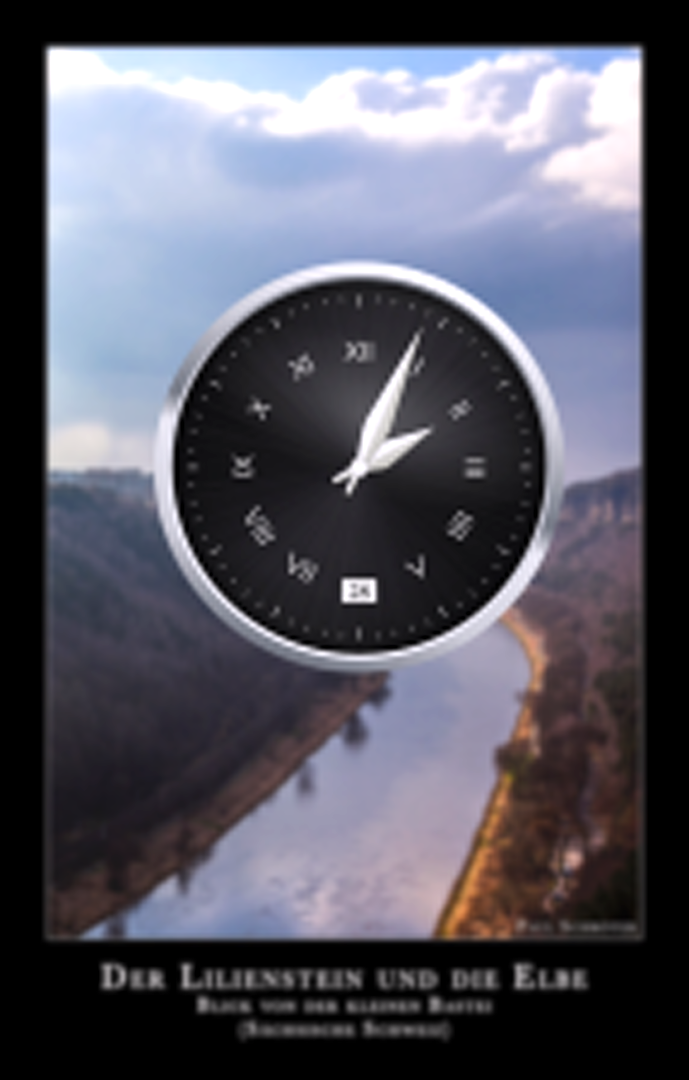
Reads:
h=2 m=4
